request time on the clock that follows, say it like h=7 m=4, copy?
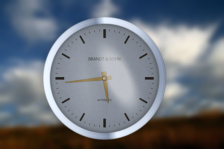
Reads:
h=5 m=44
